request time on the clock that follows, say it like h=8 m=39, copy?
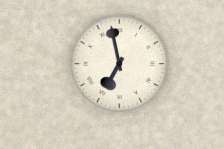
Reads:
h=6 m=58
